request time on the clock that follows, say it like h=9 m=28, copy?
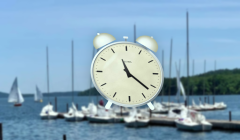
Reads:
h=11 m=22
